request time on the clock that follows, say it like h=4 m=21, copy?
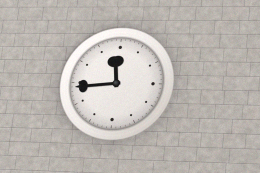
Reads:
h=11 m=44
